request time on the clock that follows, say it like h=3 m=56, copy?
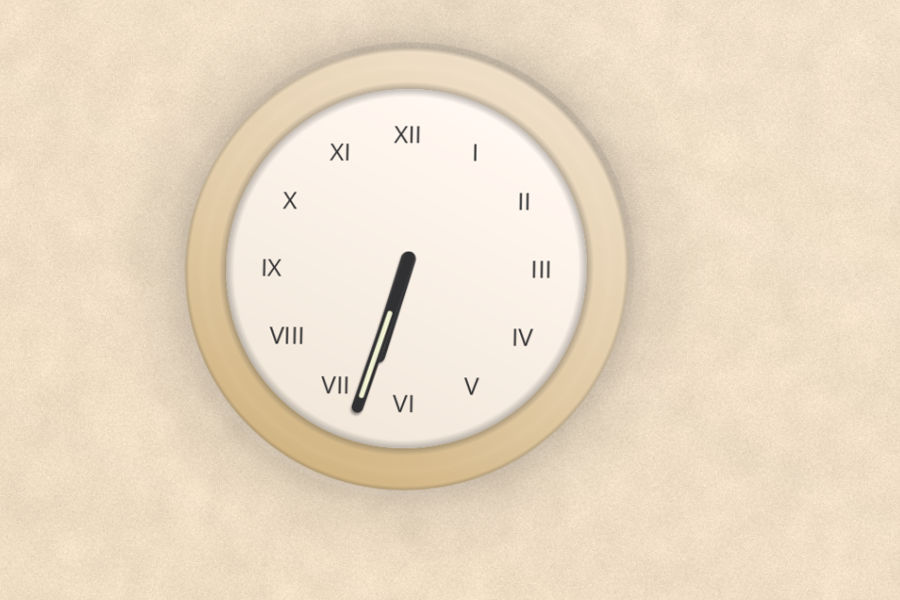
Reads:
h=6 m=33
